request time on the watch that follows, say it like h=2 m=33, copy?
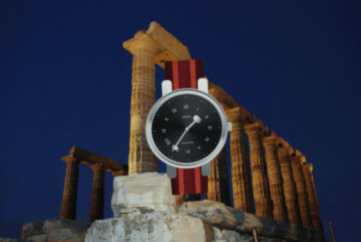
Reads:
h=1 m=36
